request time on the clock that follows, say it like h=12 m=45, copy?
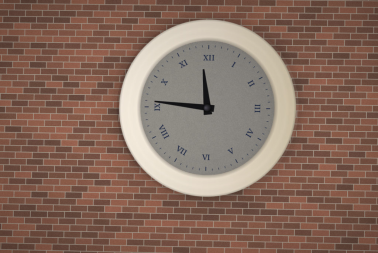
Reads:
h=11 m=46
